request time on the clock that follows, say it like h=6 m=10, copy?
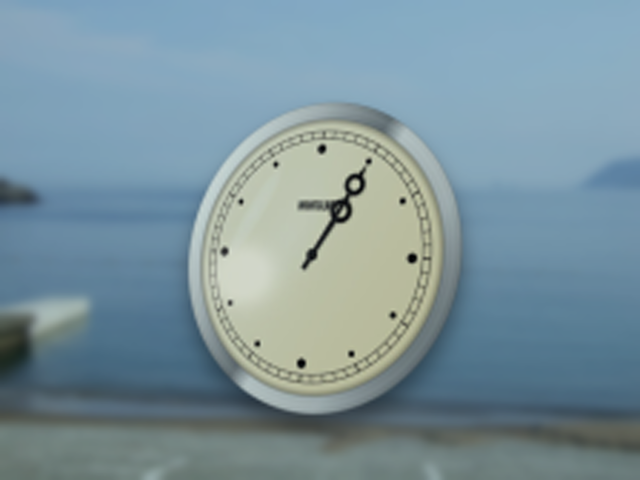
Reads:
h=1 m=5
